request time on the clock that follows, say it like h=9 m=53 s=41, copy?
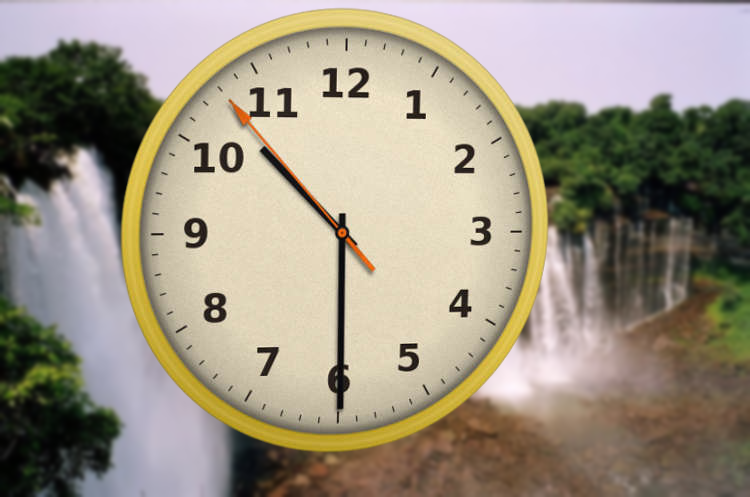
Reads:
h=10 m=29 s=53
